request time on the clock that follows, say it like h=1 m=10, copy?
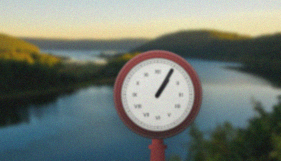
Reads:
h=1 m=5
